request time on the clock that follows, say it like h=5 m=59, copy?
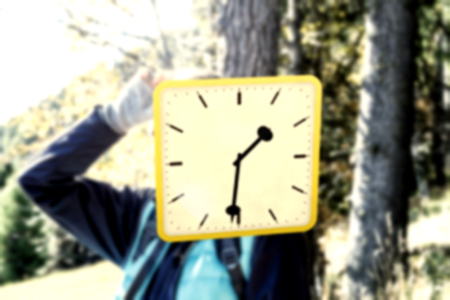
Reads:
h=1 m=31
